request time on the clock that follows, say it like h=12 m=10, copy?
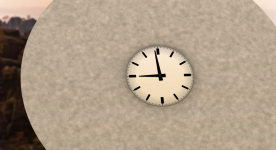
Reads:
h=8 m=59
